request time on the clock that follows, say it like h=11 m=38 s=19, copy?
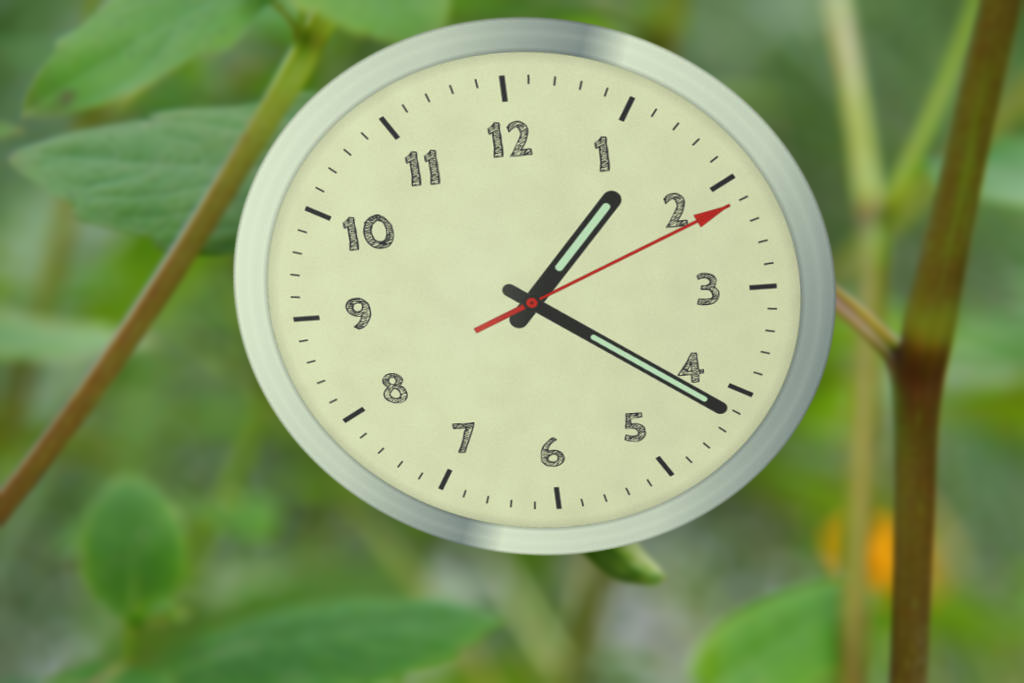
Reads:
h=1 m=21 s=11
